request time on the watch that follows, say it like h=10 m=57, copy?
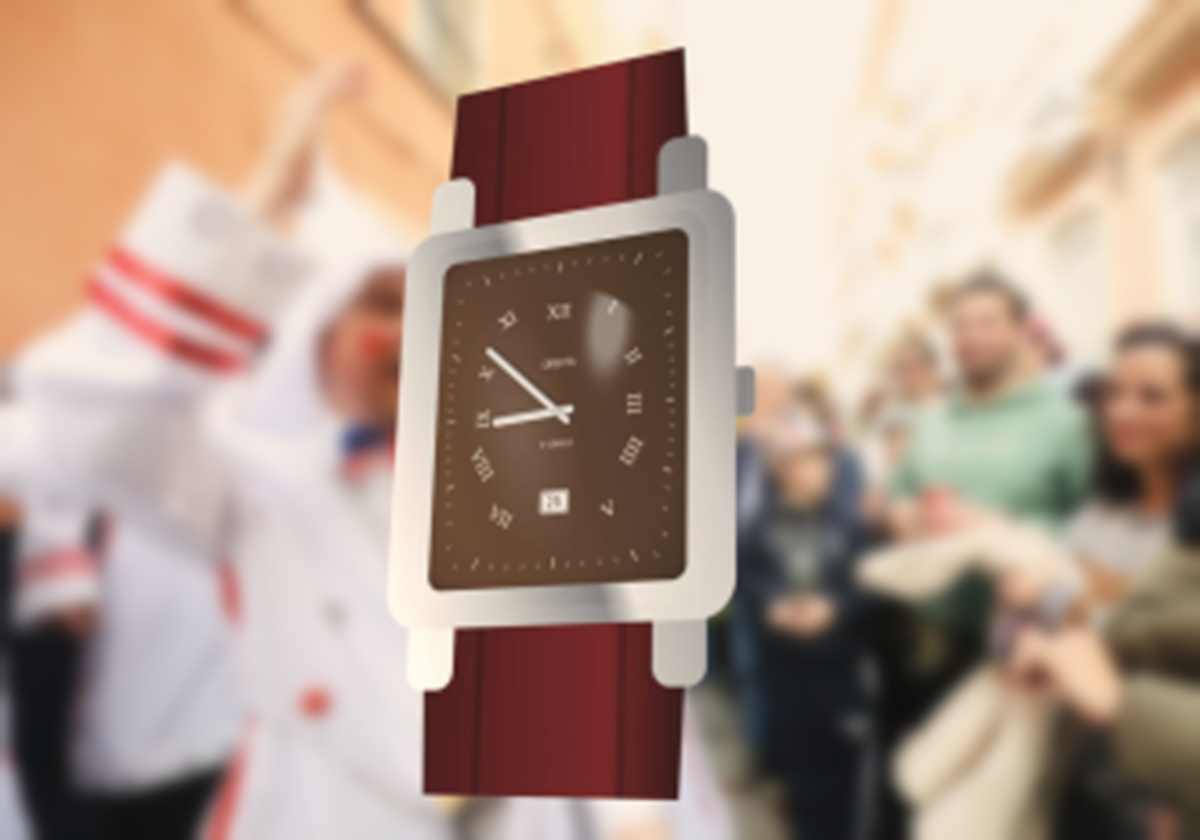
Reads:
h=8 m=52
